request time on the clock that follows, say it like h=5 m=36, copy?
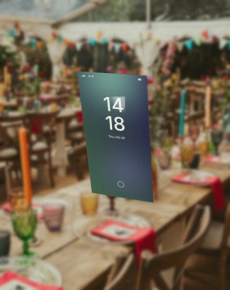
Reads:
h=14 m=18
